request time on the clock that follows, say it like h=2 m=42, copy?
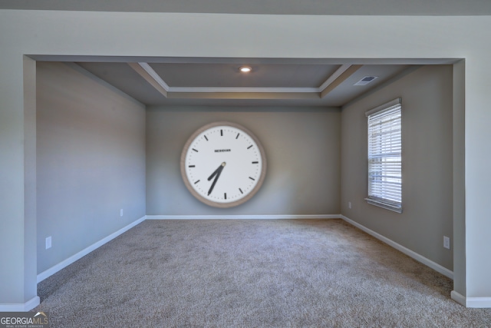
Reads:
h=7 m=35
